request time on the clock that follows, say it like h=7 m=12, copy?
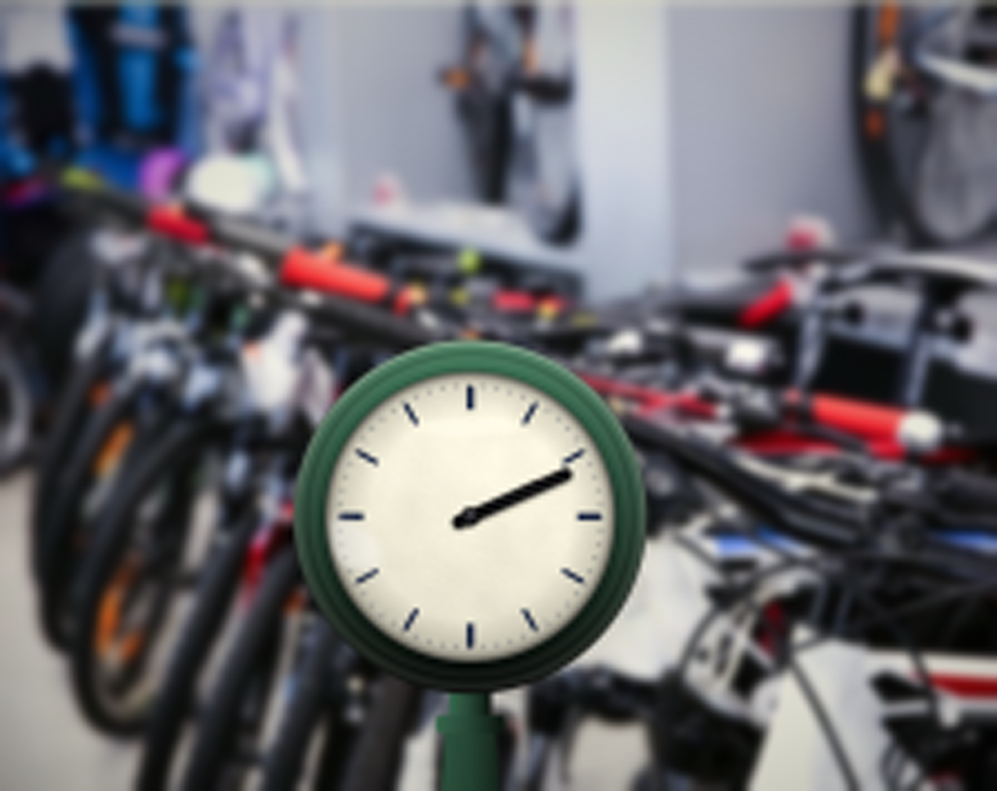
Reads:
h=2 m=11
